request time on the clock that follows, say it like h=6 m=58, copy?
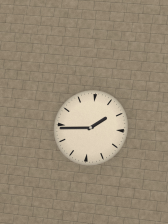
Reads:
h=1 m=44
